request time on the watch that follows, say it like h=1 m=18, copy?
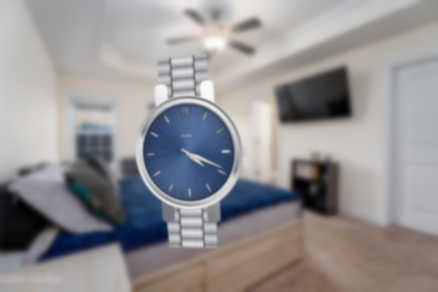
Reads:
h=4 m=19
